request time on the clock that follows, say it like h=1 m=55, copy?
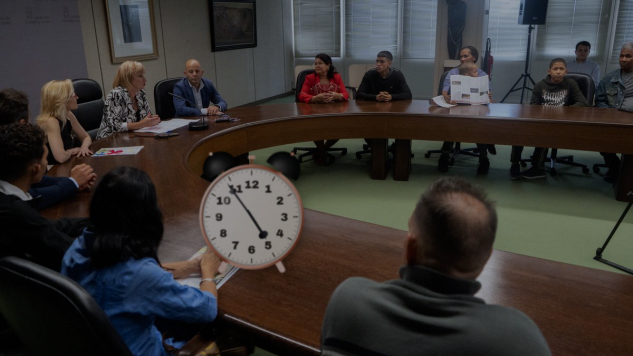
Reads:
h=4 m=54
